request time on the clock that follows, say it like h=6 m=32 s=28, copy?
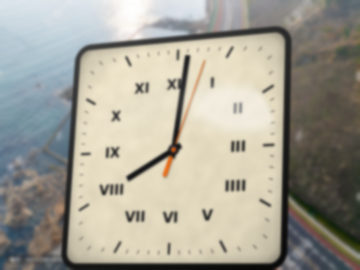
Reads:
h=8 m=1 s=3
